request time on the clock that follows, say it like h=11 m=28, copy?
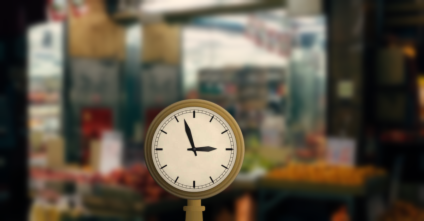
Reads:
h=2 m=57
